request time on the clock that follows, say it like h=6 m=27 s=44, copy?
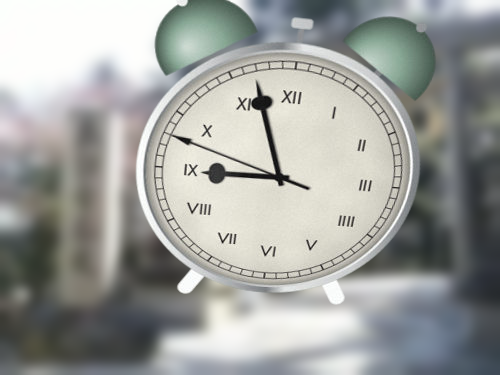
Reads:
h=8 m=56 s=48
